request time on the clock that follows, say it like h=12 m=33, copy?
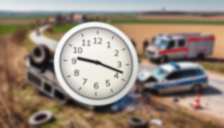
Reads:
h=9 m=18
